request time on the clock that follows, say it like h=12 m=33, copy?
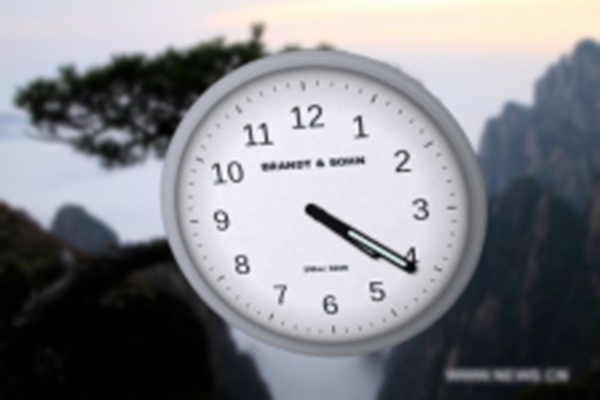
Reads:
h=4 m=21
